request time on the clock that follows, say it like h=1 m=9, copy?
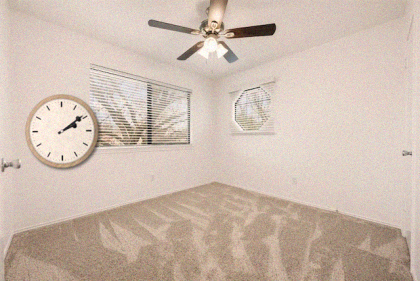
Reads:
h=2 m=9
